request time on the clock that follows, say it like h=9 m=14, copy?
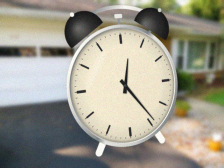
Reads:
h=12 m=24
